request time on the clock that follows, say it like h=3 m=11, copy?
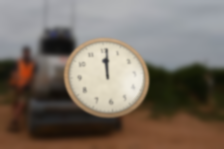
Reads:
h=12 m=1
